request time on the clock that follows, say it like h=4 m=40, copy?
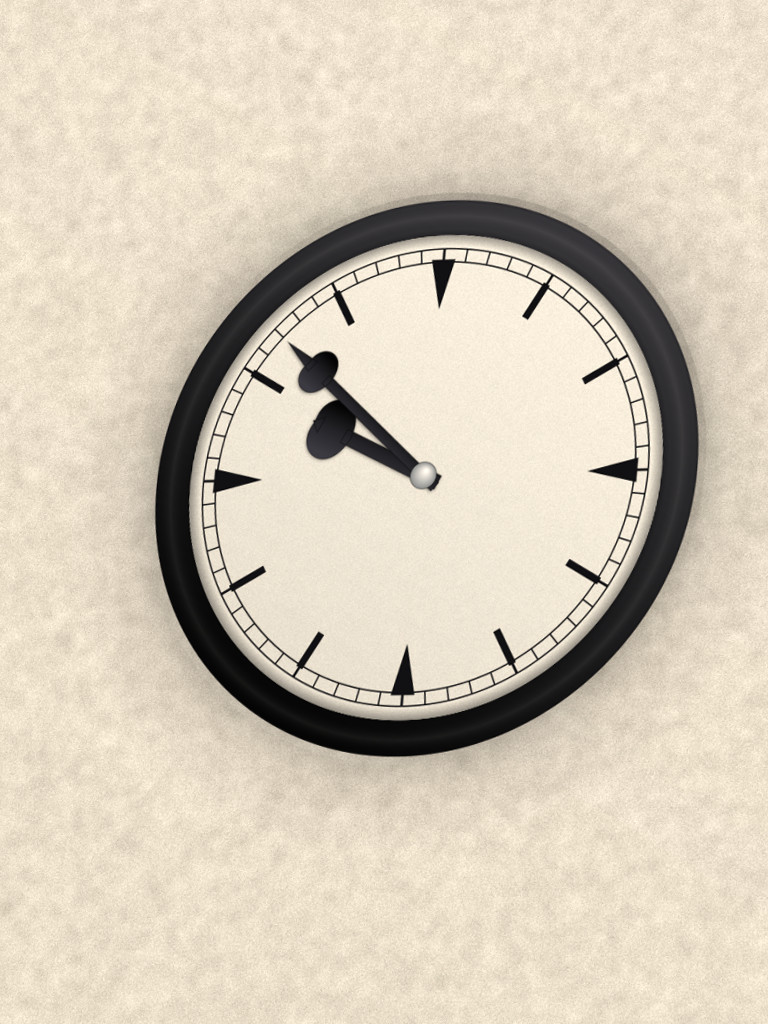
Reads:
h=9 m=52
